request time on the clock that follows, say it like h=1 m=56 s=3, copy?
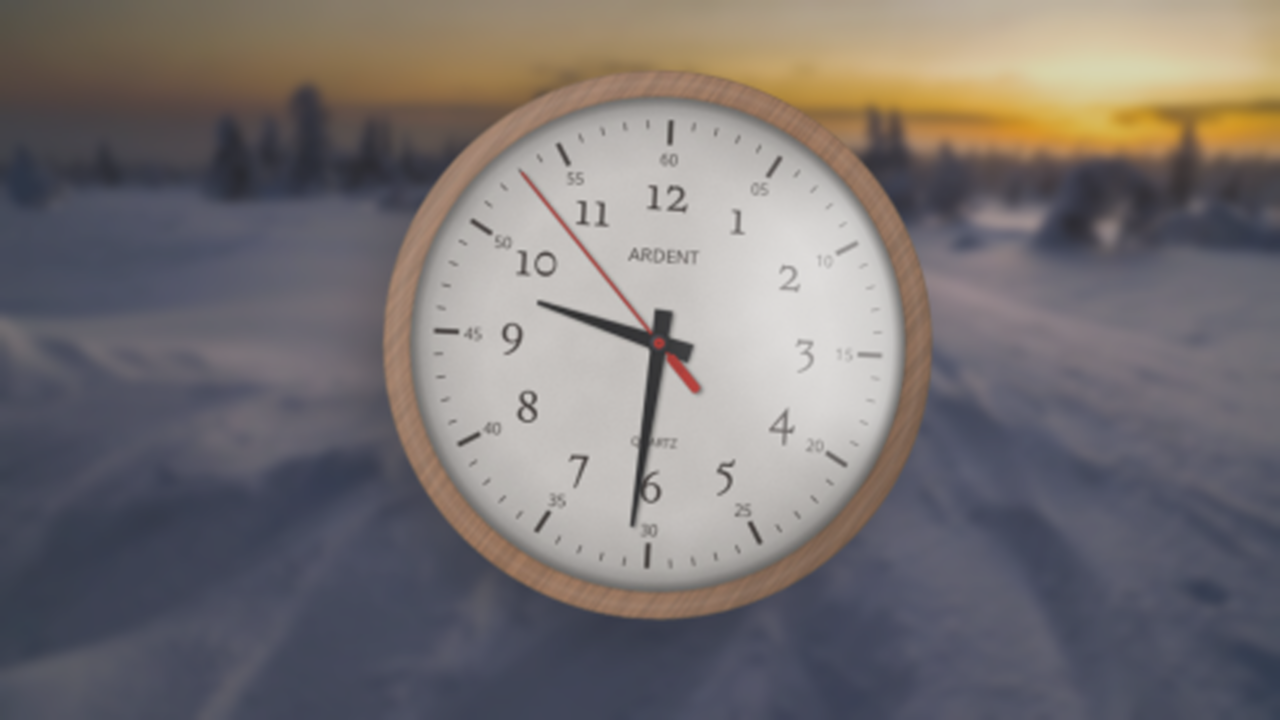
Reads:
h=9 m=30 s=53
